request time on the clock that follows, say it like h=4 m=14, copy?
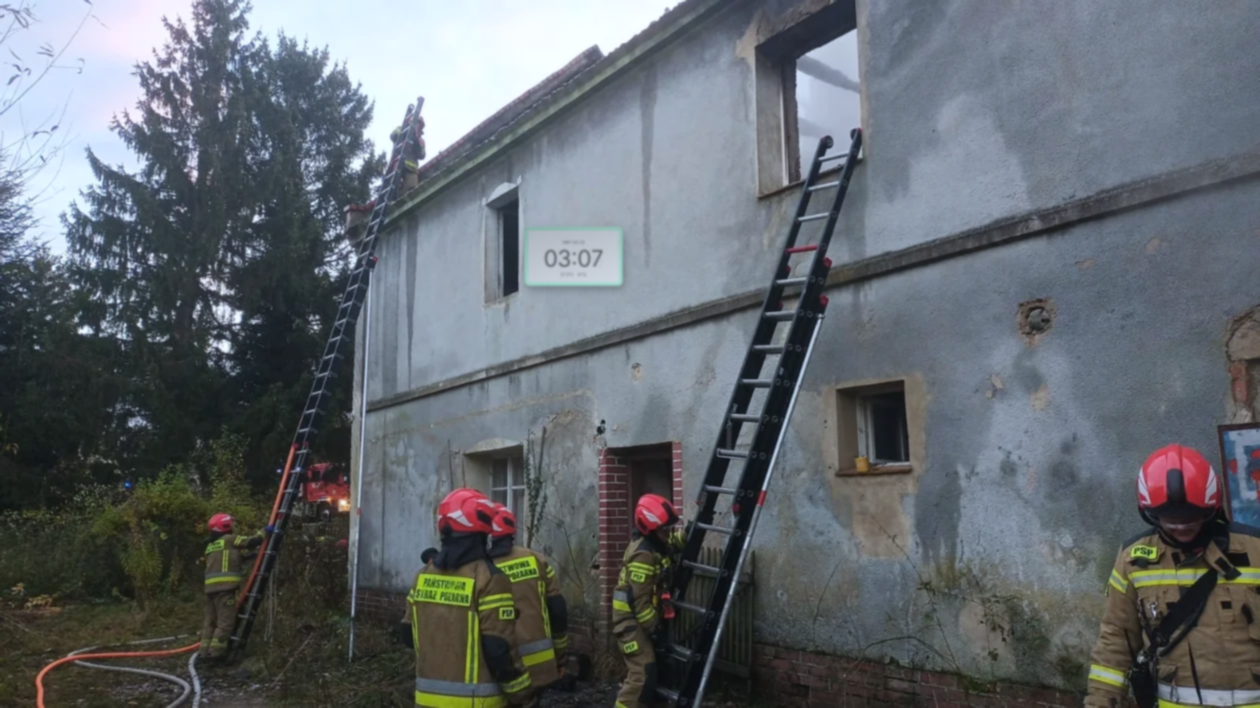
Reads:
h=3 m=7
